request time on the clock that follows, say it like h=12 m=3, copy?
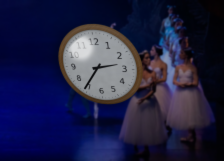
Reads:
h=2 m=36
